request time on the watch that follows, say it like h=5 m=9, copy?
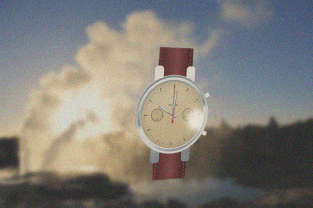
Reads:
h=10 m=1
